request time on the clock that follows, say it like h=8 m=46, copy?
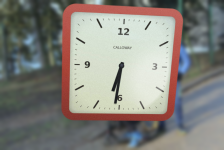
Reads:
h=6 m=31
